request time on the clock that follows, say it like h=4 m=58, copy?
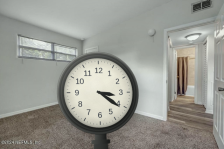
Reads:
h=3 m=21
